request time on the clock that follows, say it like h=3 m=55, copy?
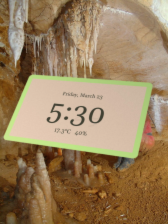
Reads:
h=5 m=30
